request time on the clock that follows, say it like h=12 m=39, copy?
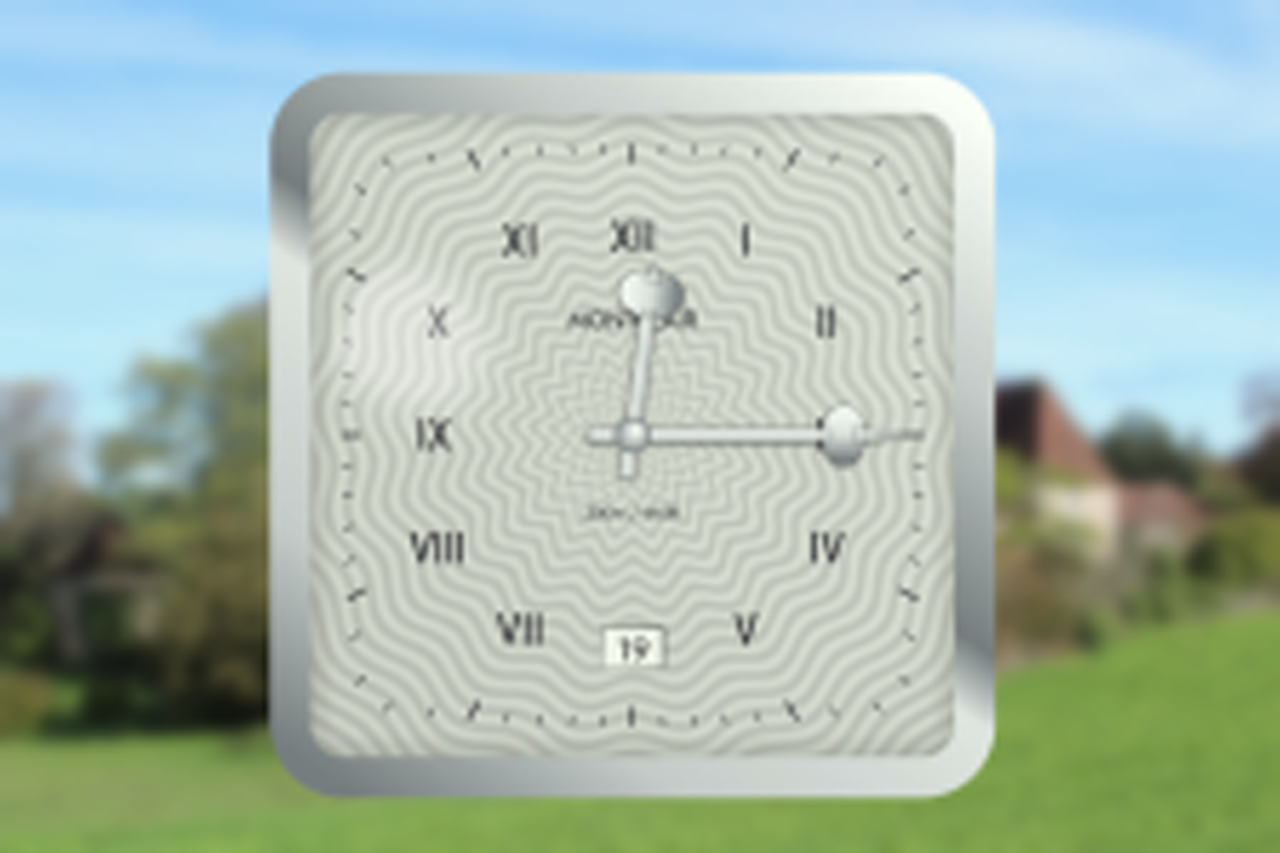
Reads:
h=12 m=15
